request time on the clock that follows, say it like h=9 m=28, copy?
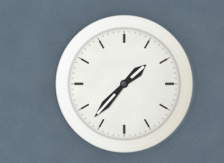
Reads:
h=1 m=37
